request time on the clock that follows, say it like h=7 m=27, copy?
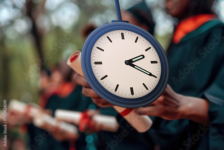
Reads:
h=2 m=20
